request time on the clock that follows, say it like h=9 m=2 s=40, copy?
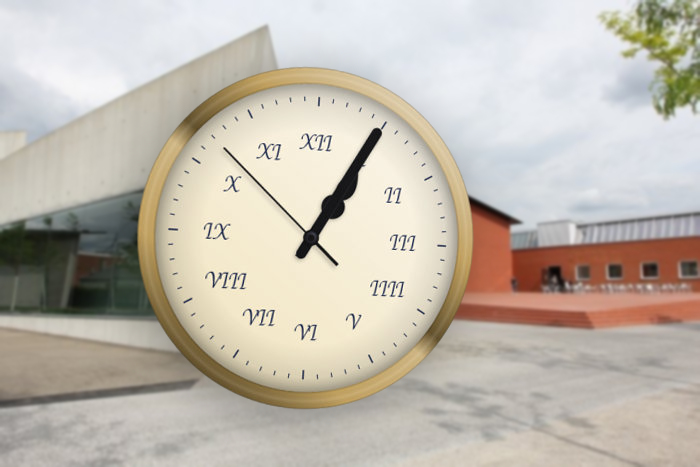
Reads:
h=1 m=4 s=52
